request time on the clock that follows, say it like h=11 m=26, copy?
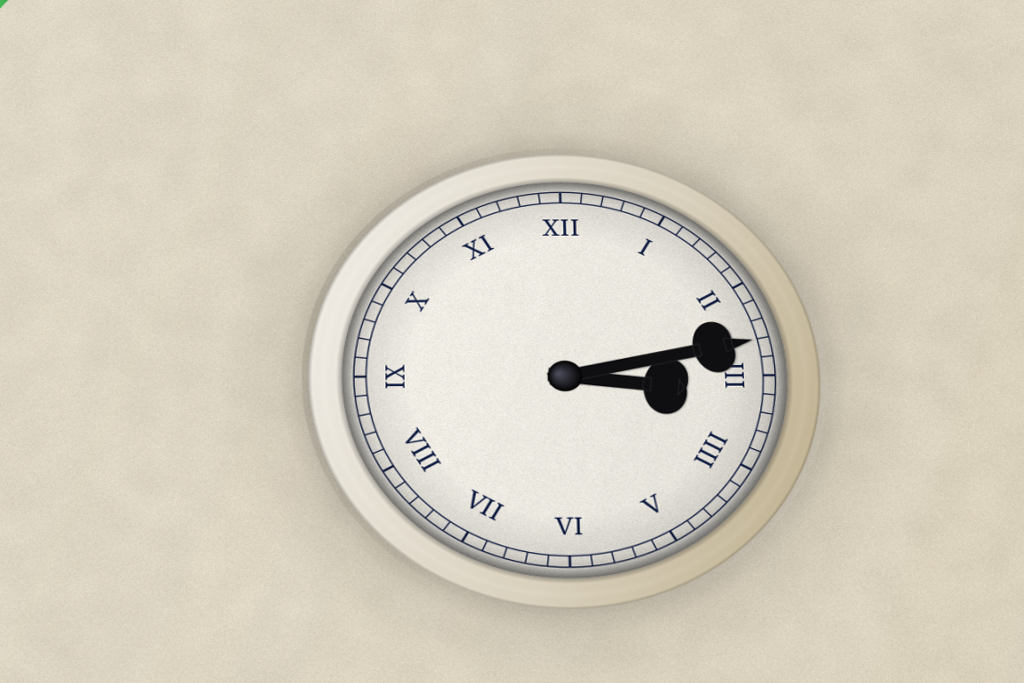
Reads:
h=3 m=13
